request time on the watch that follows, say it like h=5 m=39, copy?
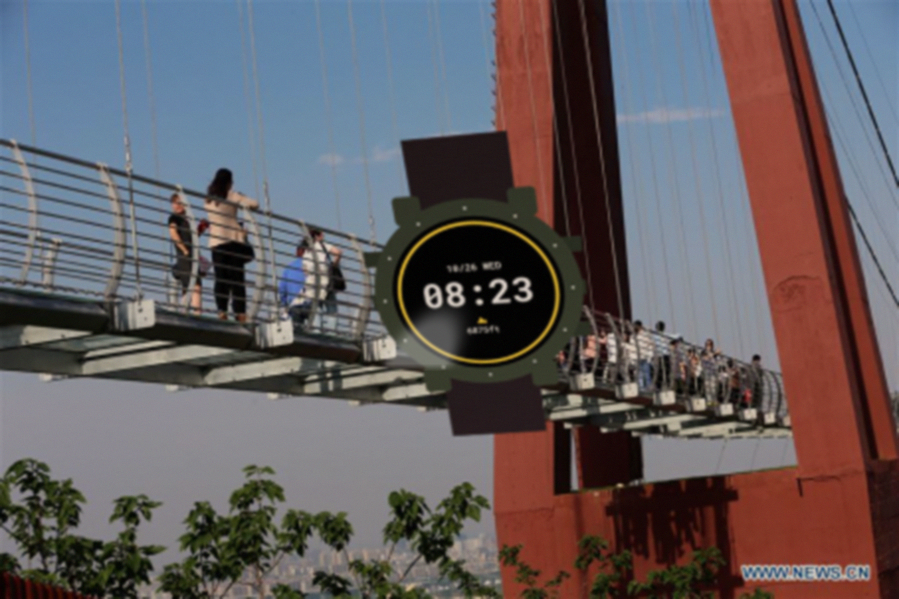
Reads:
h=8 m=23
